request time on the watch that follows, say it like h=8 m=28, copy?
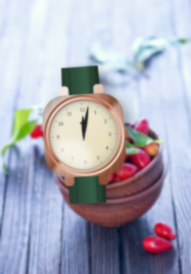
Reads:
h=12 m=2
